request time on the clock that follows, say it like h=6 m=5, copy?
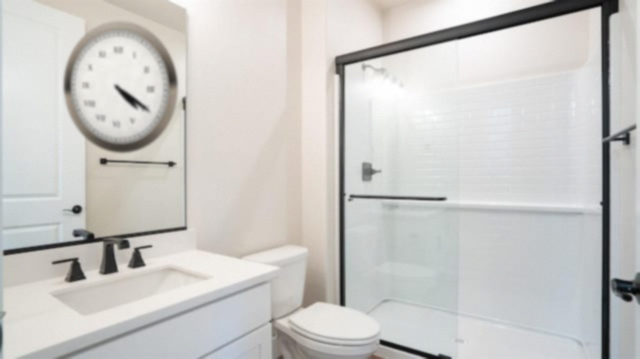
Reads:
h=4 m=20
